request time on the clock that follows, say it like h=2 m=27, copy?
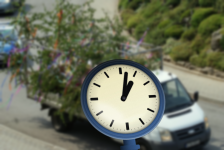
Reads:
h=1 m=2
